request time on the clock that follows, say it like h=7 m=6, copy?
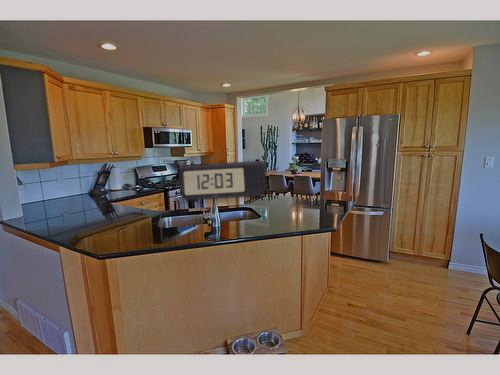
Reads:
h=12 m=3
